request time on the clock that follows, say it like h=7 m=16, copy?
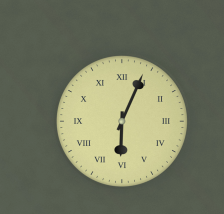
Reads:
h=6 m=4
